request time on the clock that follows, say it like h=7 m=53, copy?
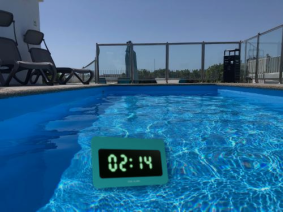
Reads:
h=2 m=14
